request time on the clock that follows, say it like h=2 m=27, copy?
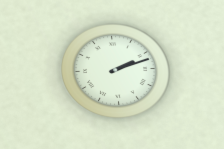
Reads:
h=2 m=12
